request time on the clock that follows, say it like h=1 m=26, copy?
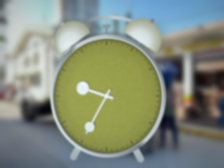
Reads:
h=9 m=35
